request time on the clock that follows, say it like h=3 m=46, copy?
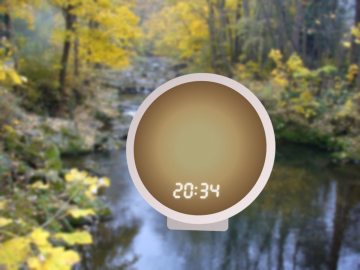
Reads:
h=20 m=34
